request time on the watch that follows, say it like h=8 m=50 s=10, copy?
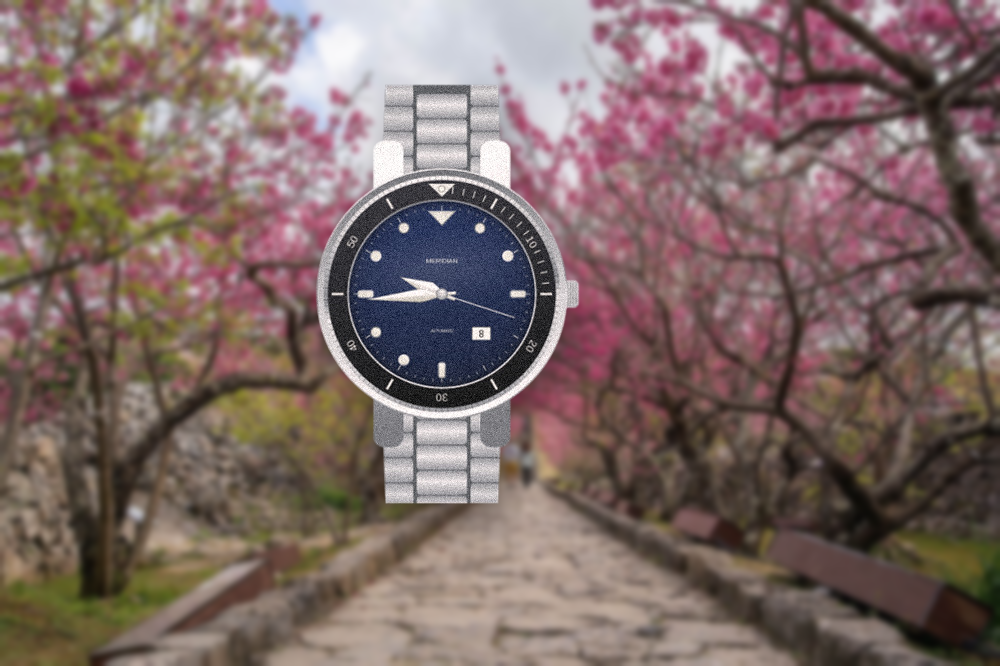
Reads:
h=9 m=44 s=18
